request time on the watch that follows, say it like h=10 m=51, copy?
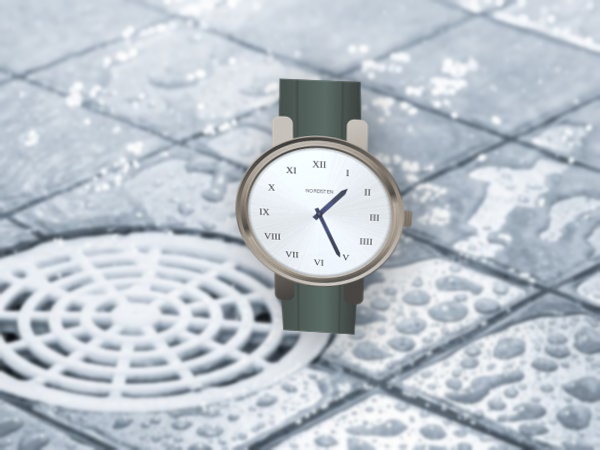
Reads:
h=1 m=26
